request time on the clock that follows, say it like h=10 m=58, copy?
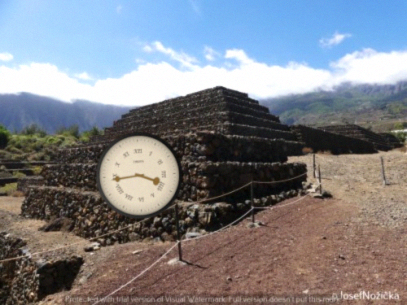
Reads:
h=3 m=44
